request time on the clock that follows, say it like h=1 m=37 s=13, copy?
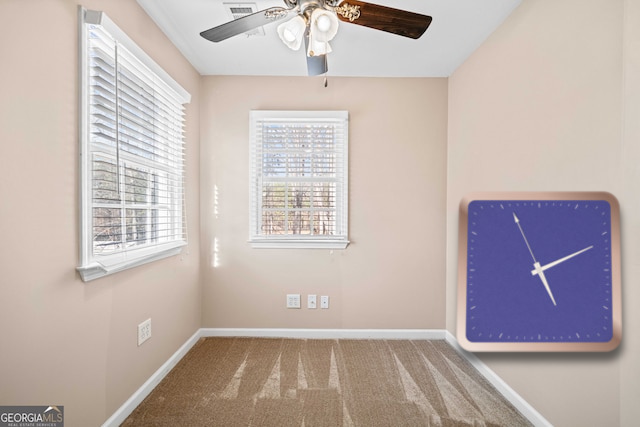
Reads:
h=5 m=10 s=56
